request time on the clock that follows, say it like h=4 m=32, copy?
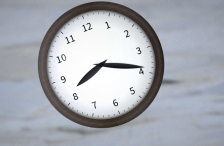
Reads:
h=8 m=19
